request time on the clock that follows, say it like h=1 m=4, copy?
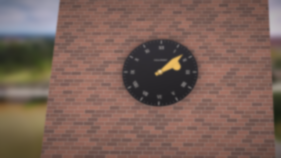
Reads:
h=2 m=8
